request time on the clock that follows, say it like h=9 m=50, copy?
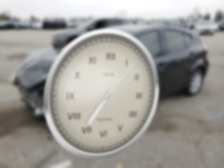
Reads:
h=7 m=7
